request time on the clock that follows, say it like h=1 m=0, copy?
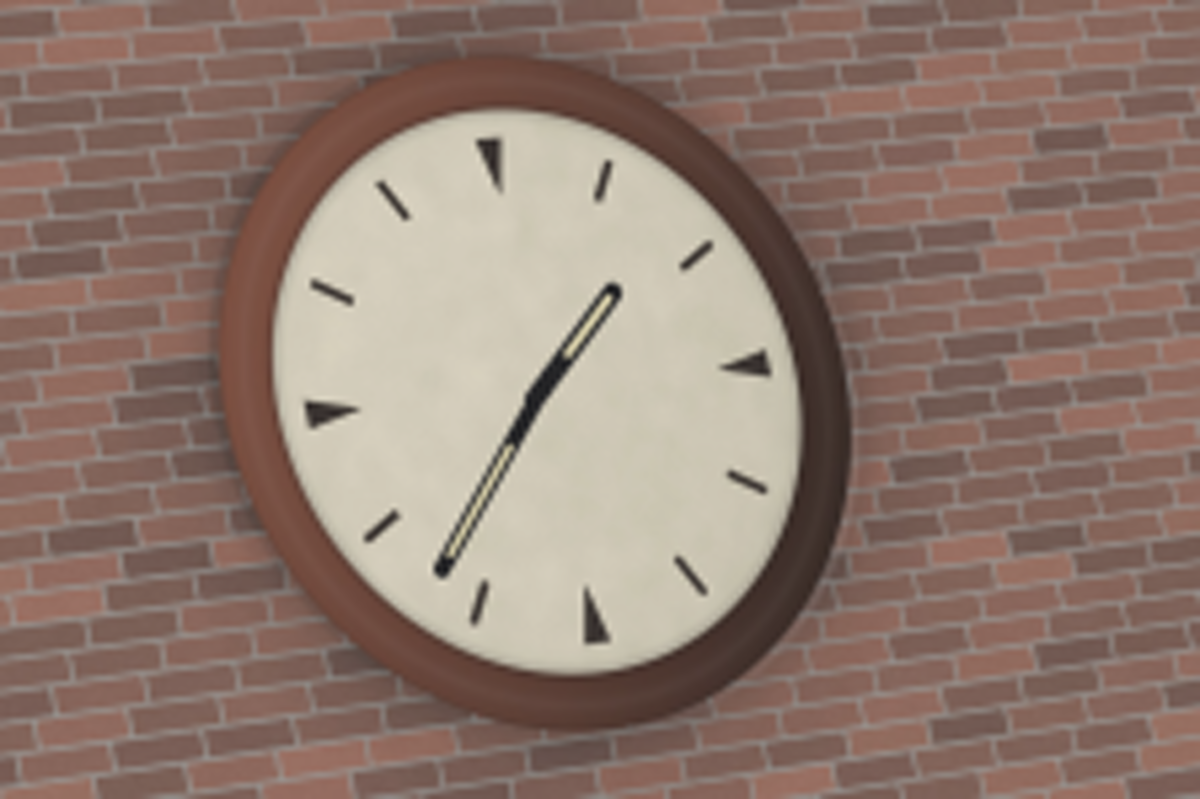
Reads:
h=1 m=37
